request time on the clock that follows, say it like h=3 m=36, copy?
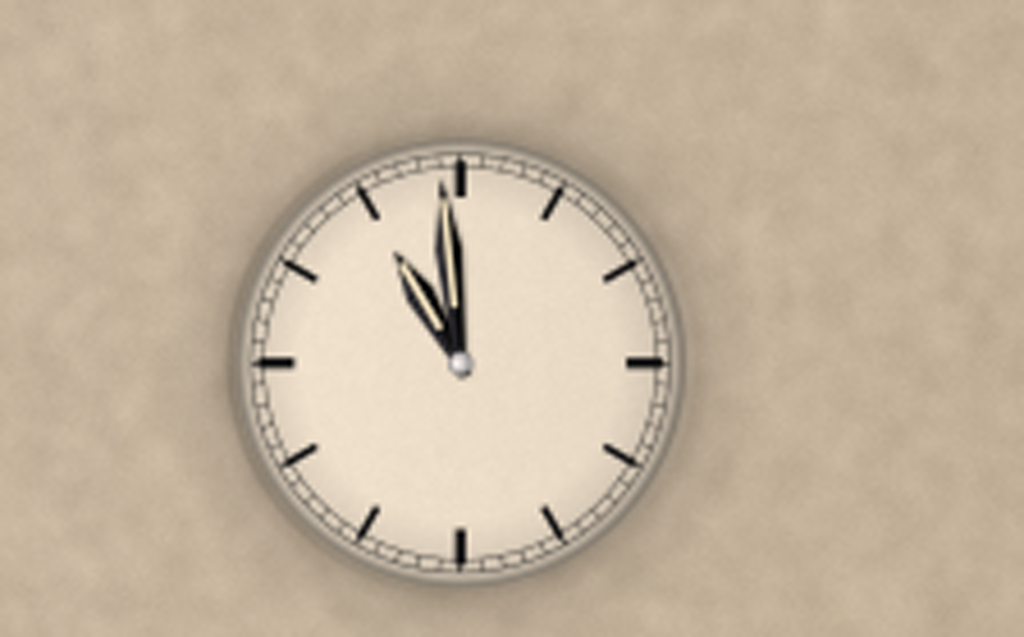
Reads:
h=10 m=59
